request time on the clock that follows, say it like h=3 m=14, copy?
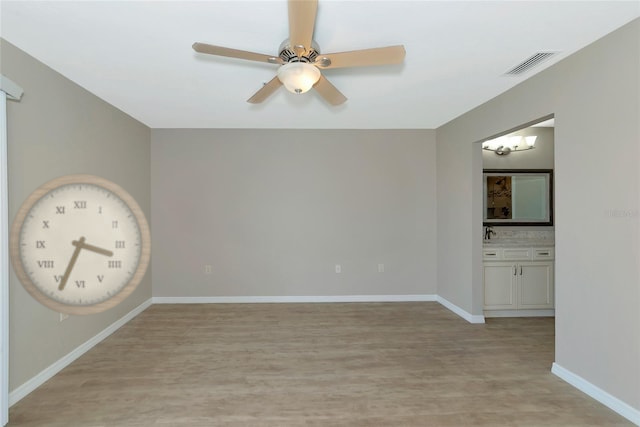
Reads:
h=3 m=34
